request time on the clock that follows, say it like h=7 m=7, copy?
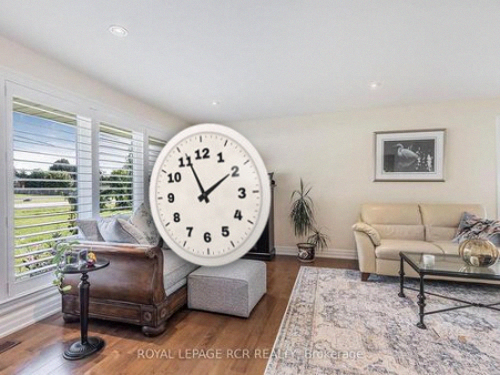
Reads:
h=1 m=56
